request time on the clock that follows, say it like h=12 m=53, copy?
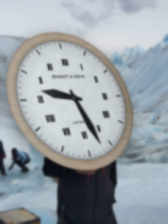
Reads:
h=9 m=27
